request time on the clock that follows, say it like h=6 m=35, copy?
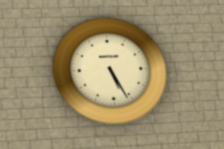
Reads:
h=5 m=26
